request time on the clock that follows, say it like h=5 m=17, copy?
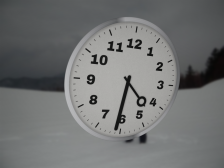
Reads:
h=4 m=31
